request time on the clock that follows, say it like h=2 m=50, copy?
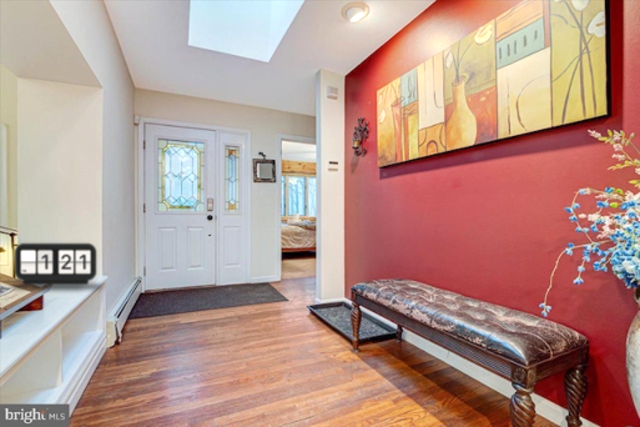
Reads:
h=1 m=21
